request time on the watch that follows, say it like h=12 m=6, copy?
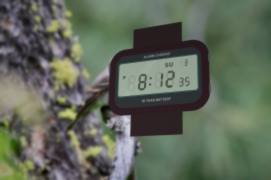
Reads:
h=8 m=12
